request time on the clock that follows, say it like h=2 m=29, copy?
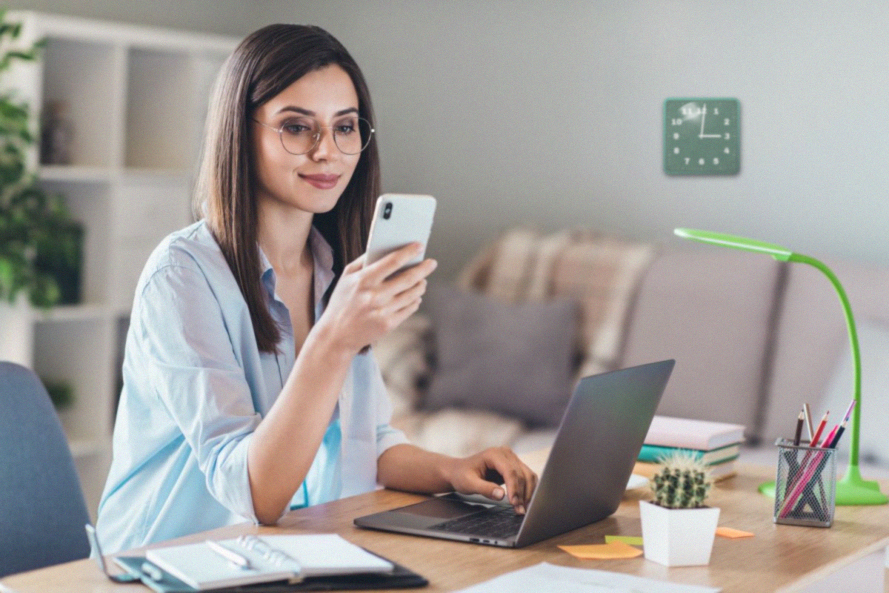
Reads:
h=3 m=1
